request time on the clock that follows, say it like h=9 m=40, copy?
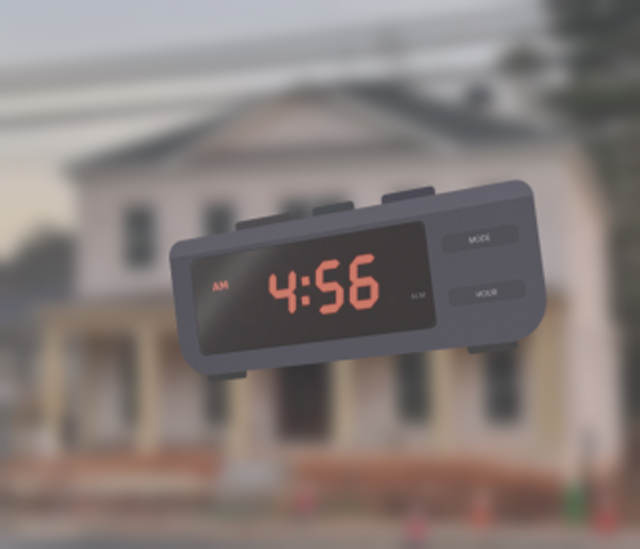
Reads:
h=4 m=56
